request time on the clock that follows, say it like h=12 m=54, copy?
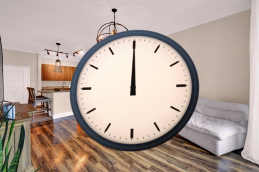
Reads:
h=12 m=0
